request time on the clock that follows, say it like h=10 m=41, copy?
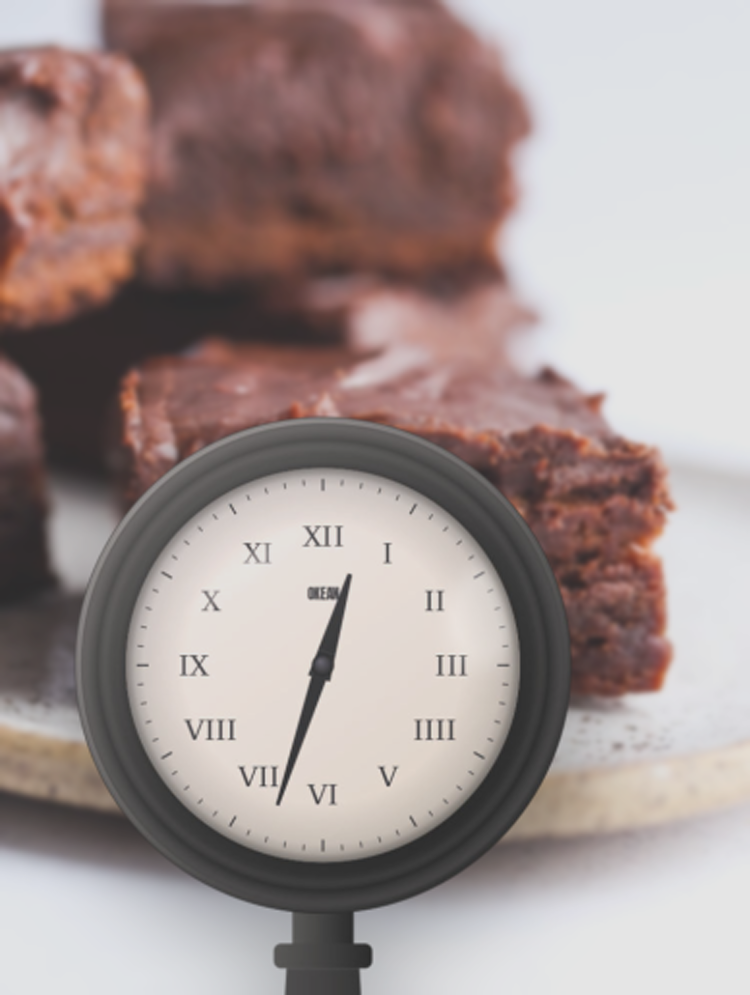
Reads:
h=12 m=33
